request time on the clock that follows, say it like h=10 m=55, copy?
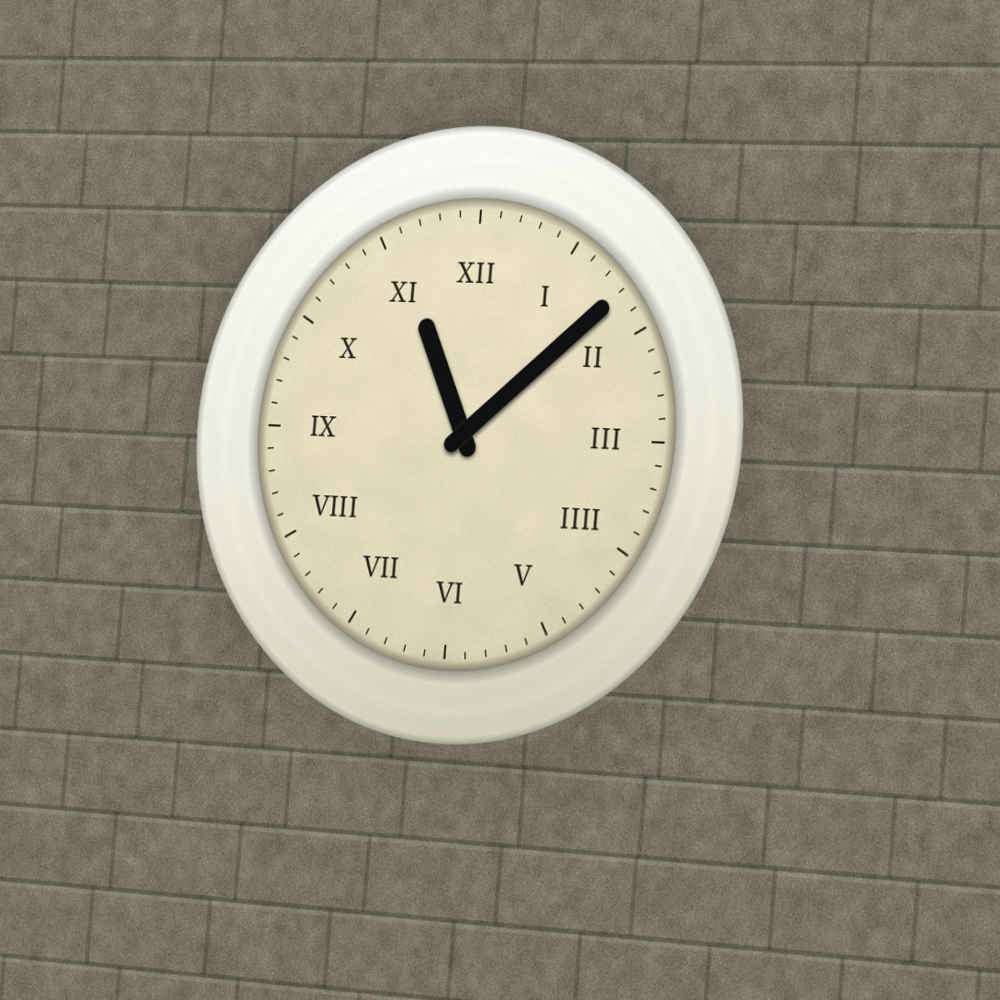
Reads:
h=11 m=8
